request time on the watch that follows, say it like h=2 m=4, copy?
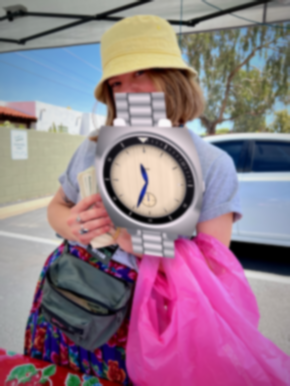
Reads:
h=11 m=34
